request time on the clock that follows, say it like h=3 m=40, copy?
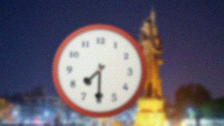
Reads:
h=7 m=30
